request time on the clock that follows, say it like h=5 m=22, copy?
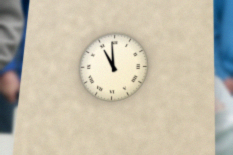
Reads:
h=10 m=59
